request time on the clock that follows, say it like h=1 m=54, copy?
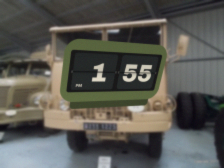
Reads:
h=1 m=55
